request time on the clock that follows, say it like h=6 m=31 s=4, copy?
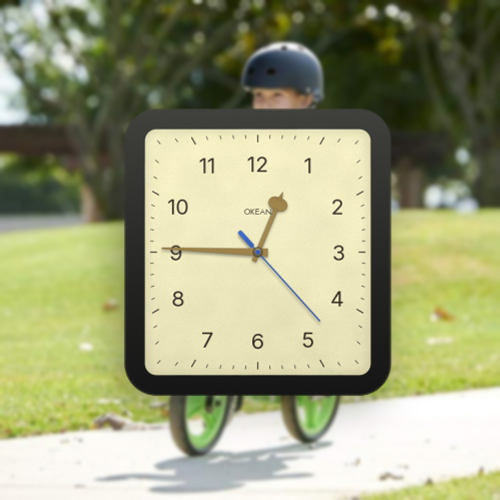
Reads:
h=12 m=45 s=23
